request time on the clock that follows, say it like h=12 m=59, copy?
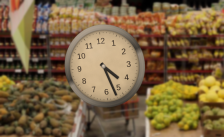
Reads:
h=4 m=27
